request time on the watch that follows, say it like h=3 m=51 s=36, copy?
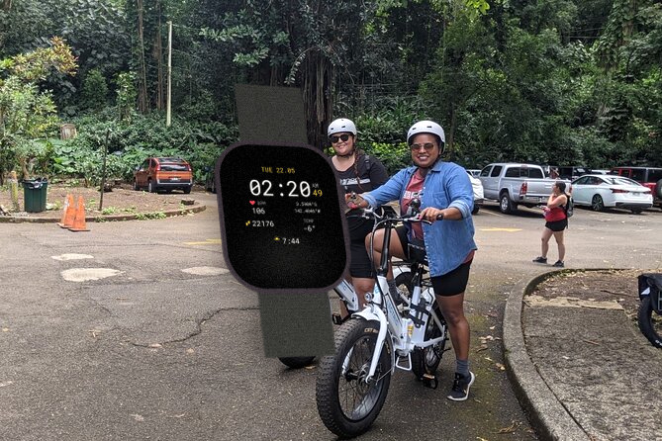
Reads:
h=2 m=20 s=49
